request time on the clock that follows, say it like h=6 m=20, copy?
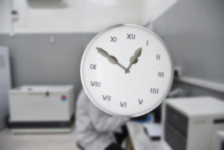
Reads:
h=12 m=50
